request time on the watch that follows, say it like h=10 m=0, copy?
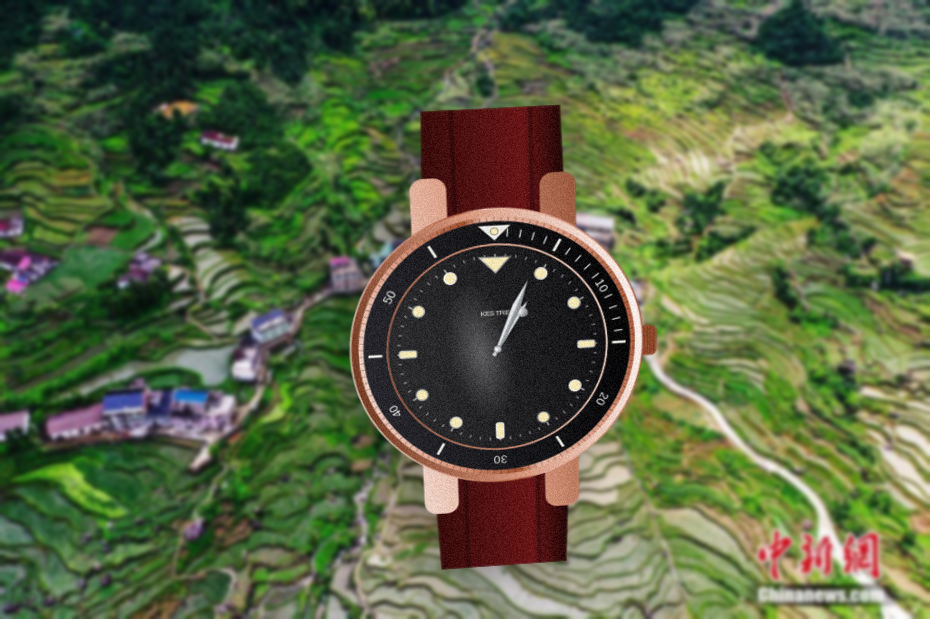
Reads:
h=1 m=4
